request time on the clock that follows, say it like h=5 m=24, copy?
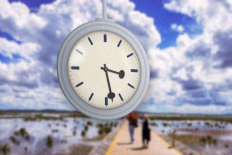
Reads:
h=3 m=28
